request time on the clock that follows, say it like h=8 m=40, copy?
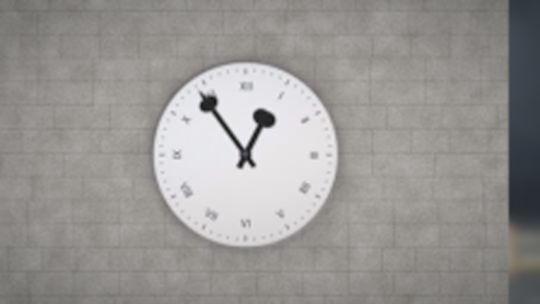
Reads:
h=12 m=54
